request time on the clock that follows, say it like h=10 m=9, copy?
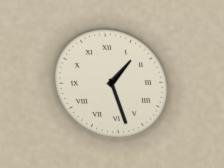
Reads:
h=1 m=28
